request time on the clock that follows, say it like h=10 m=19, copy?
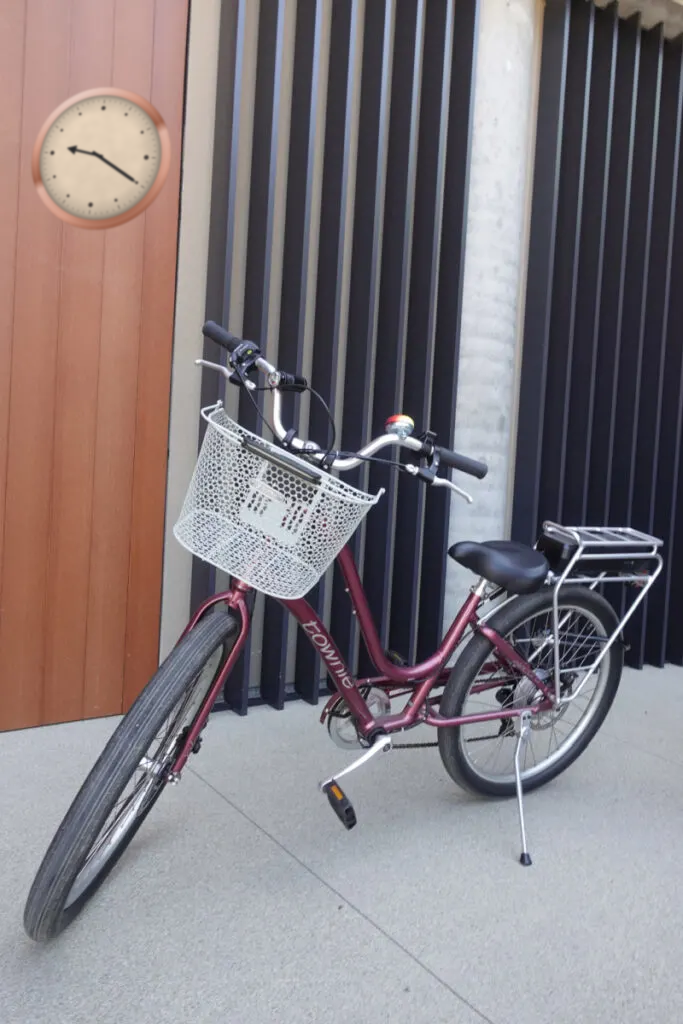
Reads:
h=9 m=20
